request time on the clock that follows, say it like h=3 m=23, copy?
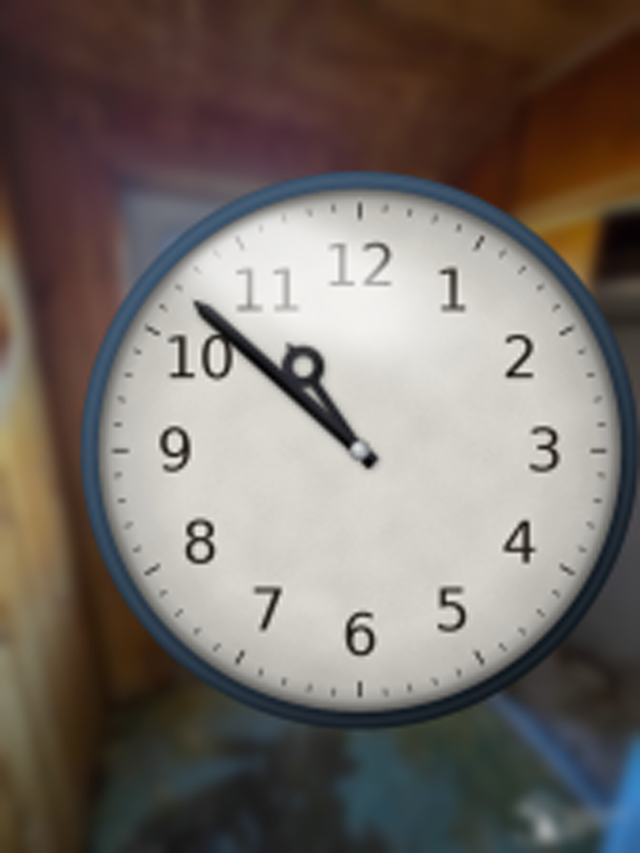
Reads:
h=10 m=52
